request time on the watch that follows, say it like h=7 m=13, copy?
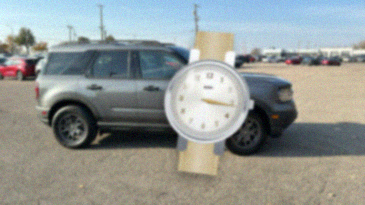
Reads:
h=3 m=16
